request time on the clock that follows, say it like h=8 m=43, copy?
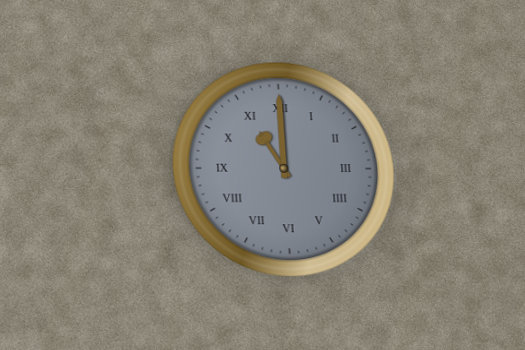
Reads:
h=11 m=0
